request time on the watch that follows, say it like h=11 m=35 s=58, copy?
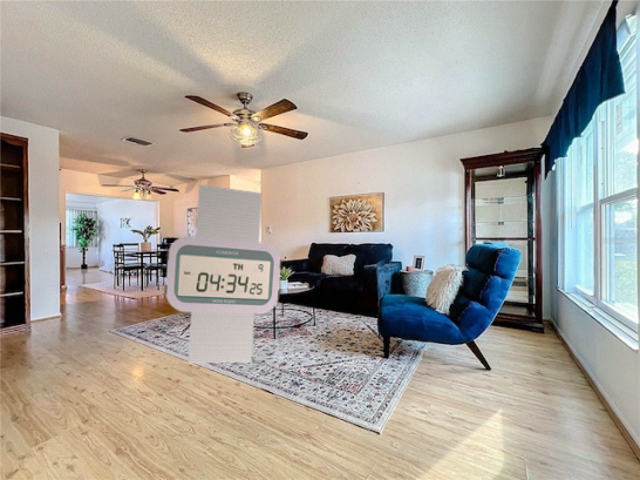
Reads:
h=4 m=34 s=25
